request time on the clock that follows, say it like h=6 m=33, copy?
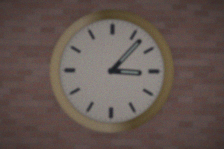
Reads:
h=3 m=7
